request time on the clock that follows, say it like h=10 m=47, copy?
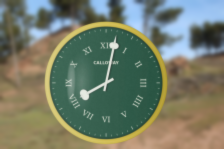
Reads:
h=8 m=2
